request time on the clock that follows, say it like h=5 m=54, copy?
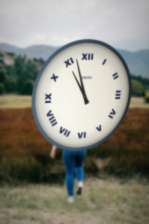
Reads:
h=10 m=57
